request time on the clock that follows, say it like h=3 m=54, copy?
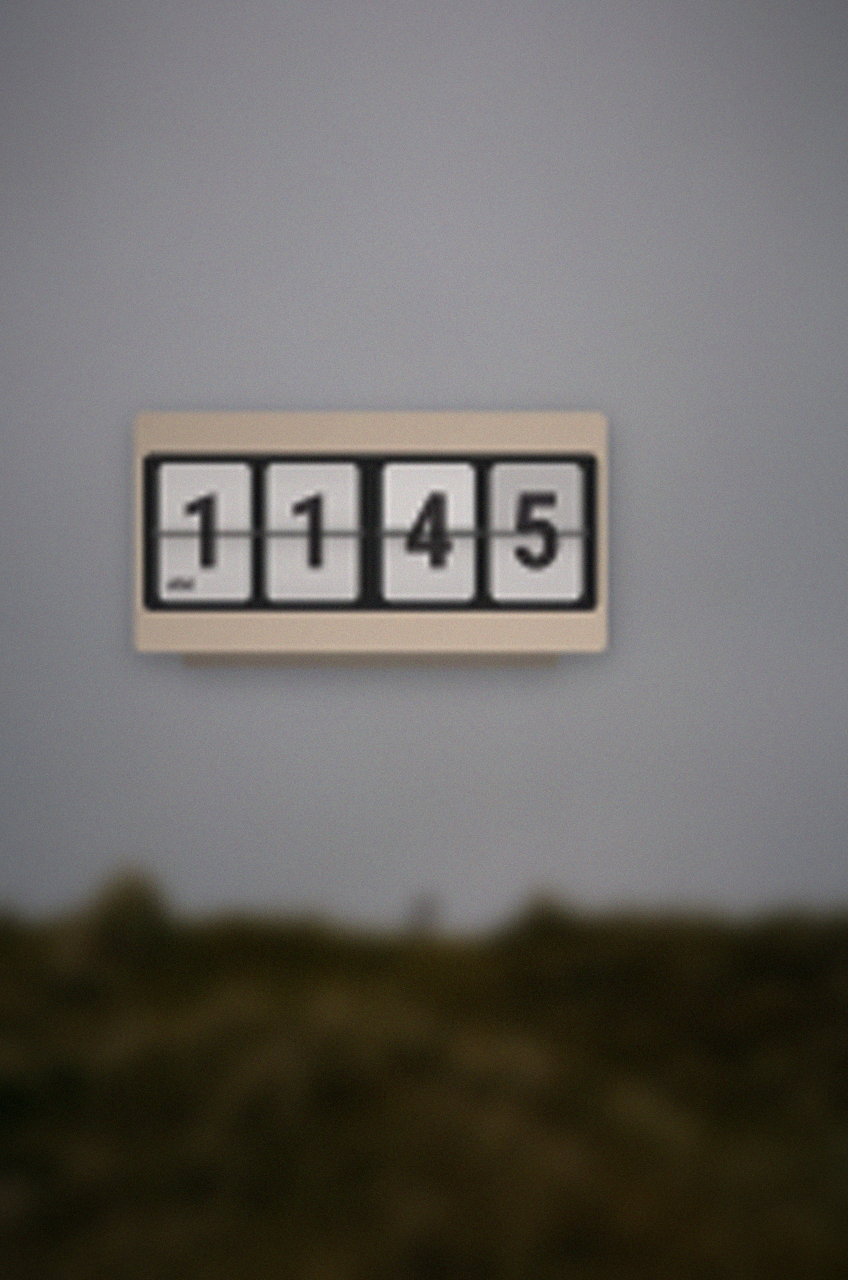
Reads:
h=11 m=45
